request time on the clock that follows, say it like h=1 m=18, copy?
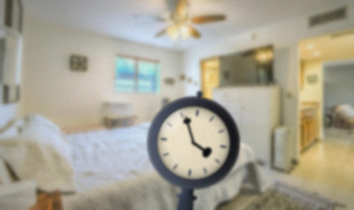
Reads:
h=3 m=56
